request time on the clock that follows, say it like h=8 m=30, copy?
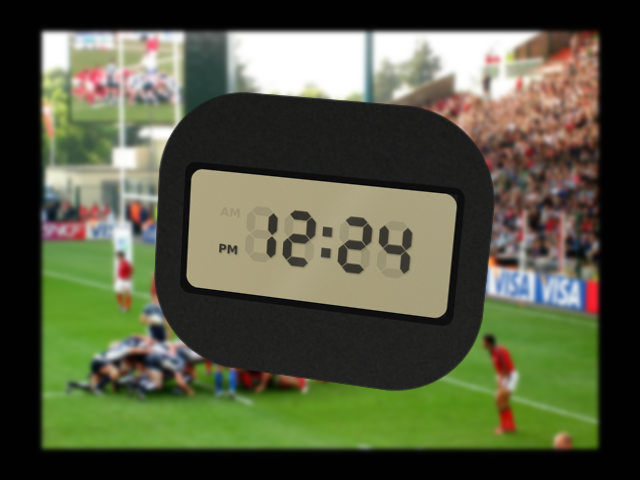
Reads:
h=12 m=24
